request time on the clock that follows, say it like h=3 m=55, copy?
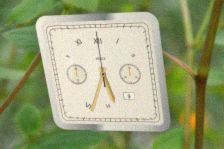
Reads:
h=5 m=34
